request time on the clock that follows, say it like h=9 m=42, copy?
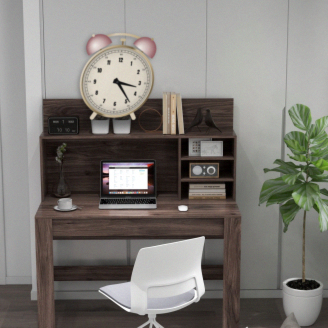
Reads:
h=3 m=24
